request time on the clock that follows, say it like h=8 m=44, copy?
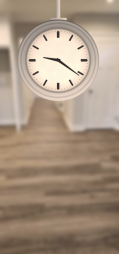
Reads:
h=9 m=21
